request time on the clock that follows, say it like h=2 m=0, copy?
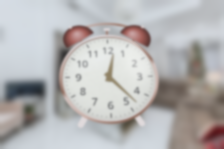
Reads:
h=12 m=23
